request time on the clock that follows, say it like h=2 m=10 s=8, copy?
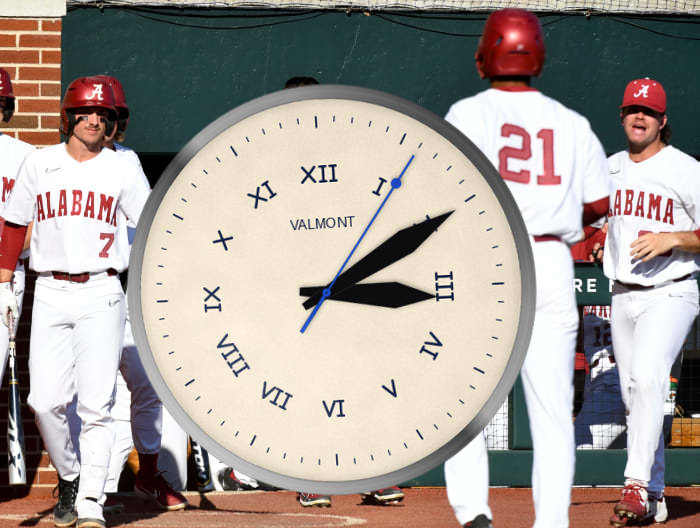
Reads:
h=3 m=10 s=6
